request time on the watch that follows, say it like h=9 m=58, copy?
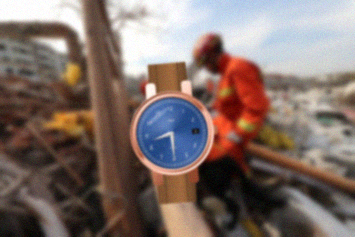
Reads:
h=8 m=30
